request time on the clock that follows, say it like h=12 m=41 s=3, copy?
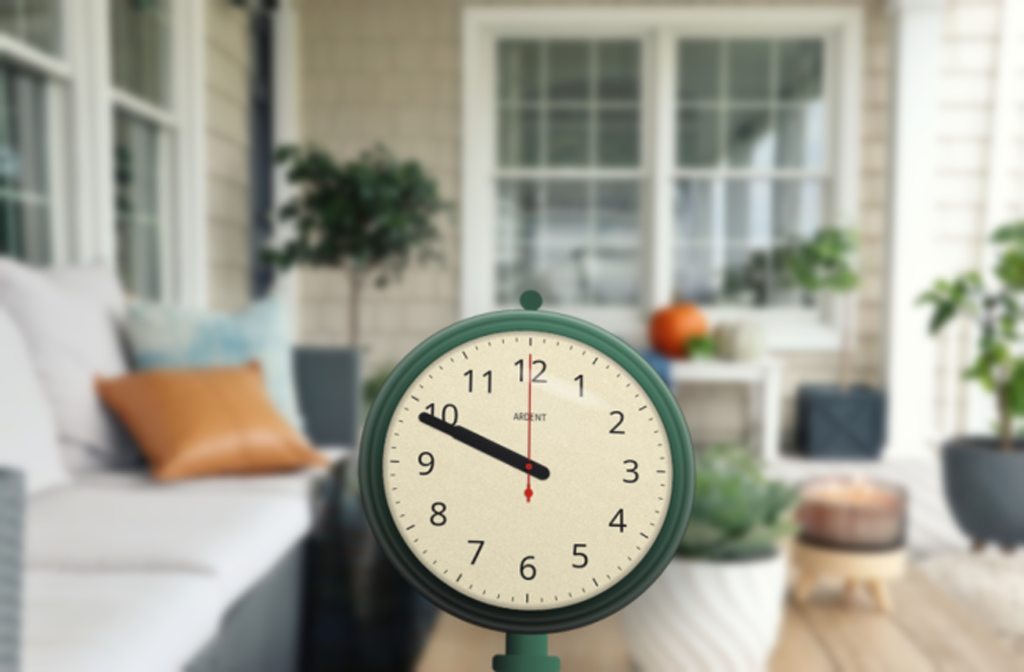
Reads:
h=9 m=49 s=0
